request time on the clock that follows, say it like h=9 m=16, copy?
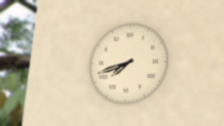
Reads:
h=7 m=42
